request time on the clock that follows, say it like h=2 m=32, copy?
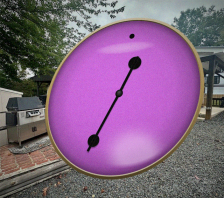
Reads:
h=12 m=33
